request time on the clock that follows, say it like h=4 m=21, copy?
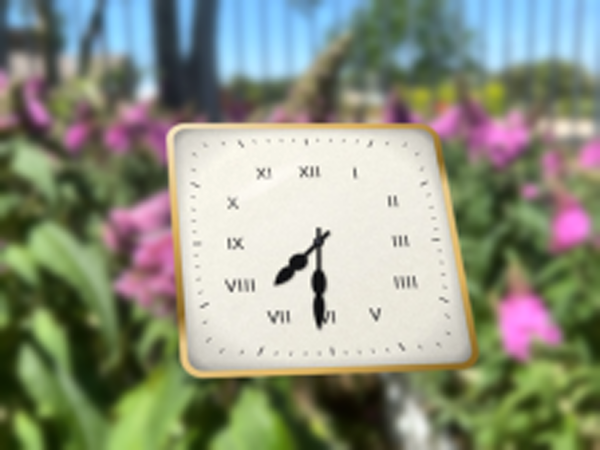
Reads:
h=7 m=31
